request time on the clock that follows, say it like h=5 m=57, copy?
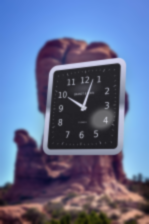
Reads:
h=10 m=3
